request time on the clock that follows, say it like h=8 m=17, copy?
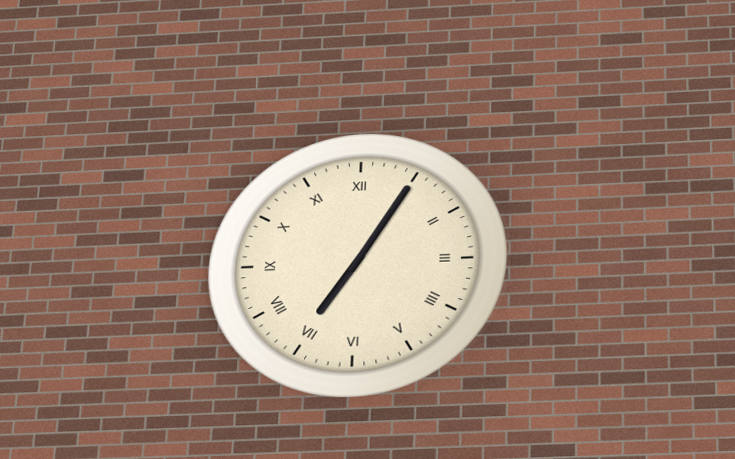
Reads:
h=7 m=5
